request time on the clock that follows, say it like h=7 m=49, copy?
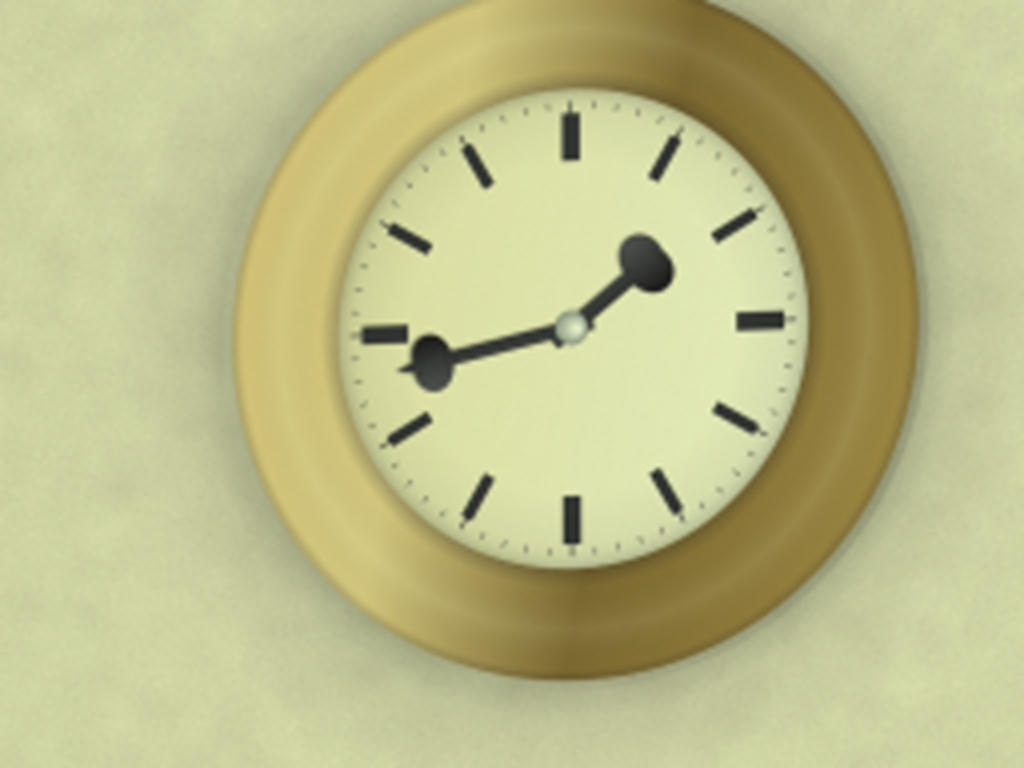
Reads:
h=1 m=43
